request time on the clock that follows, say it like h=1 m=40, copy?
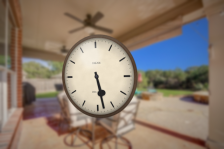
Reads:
h=5 m=28
